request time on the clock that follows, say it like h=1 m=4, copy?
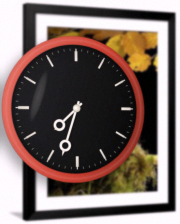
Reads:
h=7 m=33
